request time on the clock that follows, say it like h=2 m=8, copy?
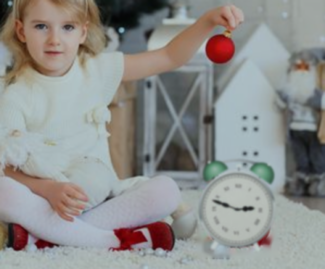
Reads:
h=2 m=48
